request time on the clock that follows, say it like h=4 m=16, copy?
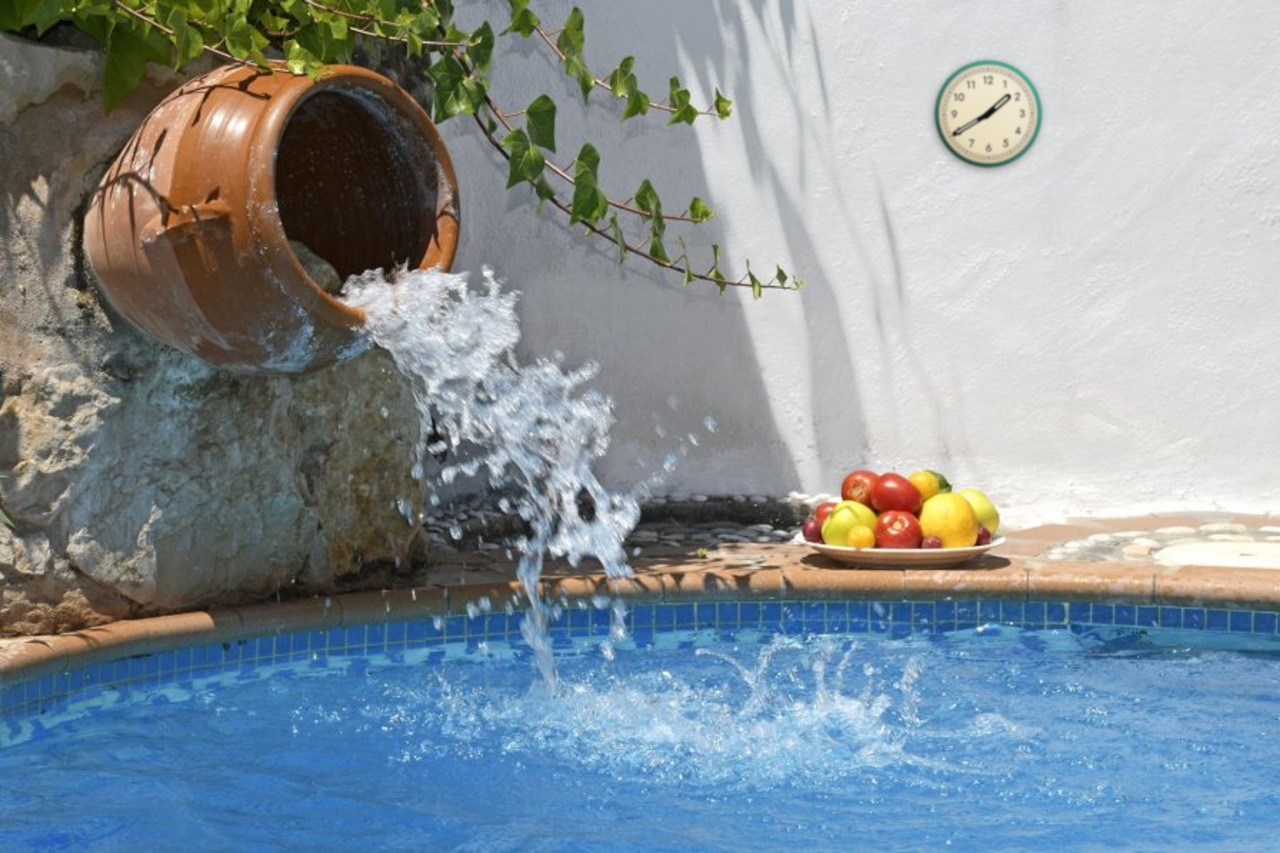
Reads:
h=1 m=40
